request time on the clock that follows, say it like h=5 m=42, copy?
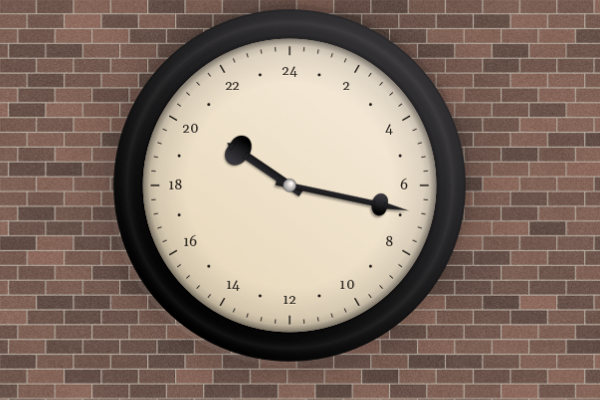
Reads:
h=20 m=17
